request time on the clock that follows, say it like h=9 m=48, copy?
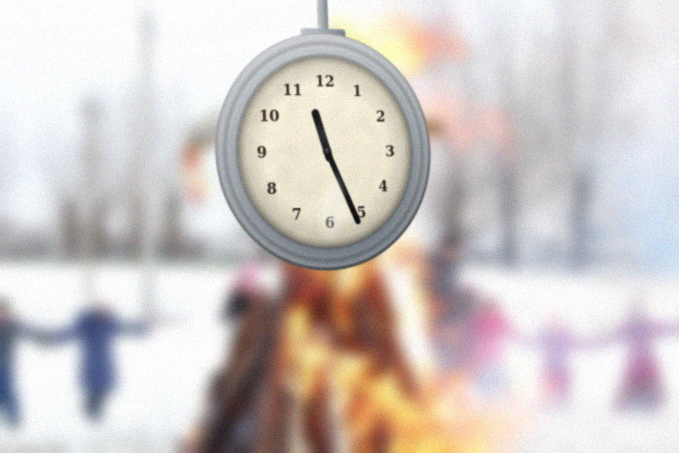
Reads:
h=11 m=26
